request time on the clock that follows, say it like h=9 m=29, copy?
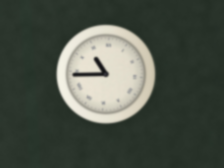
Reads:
h=10 m=44
